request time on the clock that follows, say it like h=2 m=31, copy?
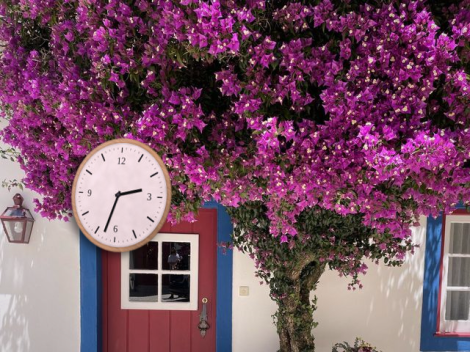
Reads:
h=2 m=33
